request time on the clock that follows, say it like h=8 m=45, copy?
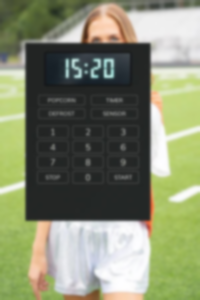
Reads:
h=15 m=20
